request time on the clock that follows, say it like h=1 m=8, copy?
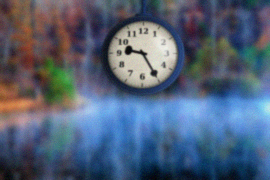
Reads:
h=9 m=25
